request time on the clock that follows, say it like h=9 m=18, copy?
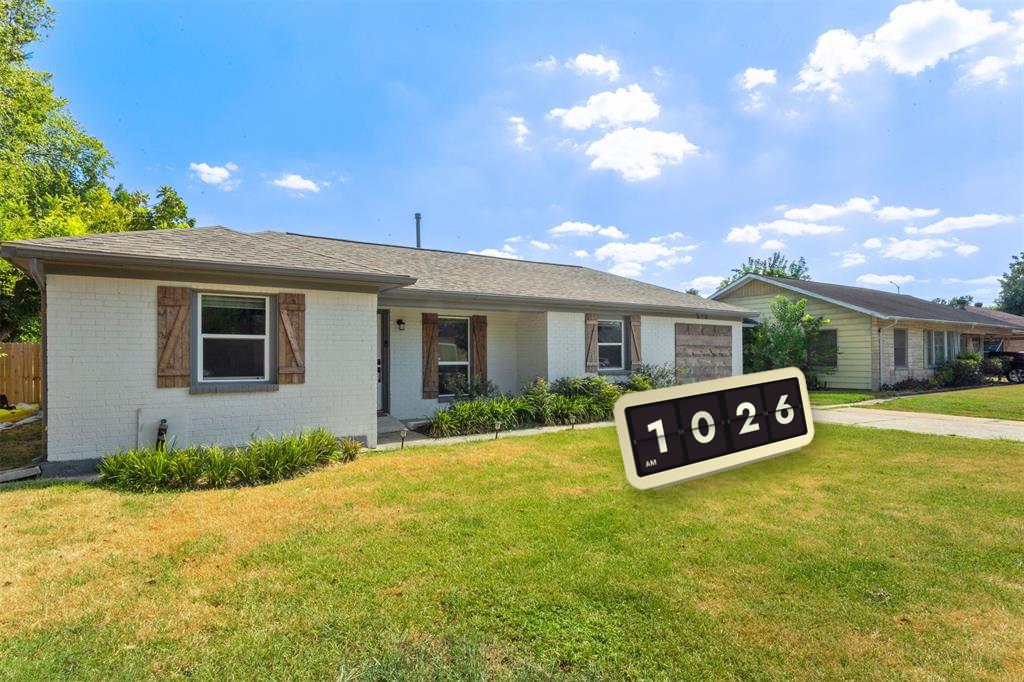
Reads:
h=10 m=26
